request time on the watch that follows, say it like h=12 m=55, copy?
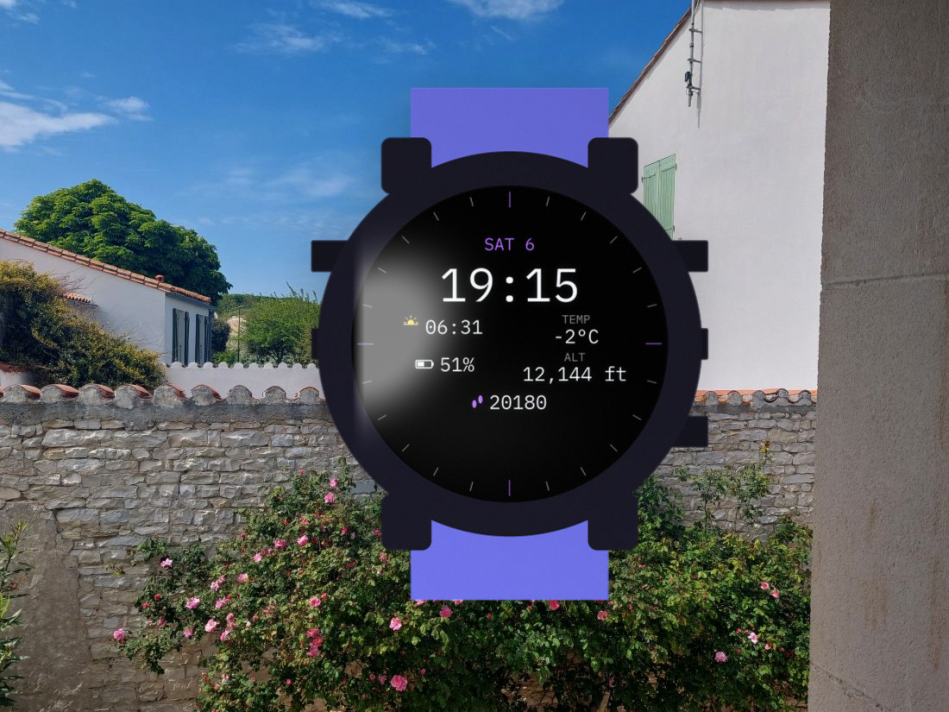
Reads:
h=19 m=15
